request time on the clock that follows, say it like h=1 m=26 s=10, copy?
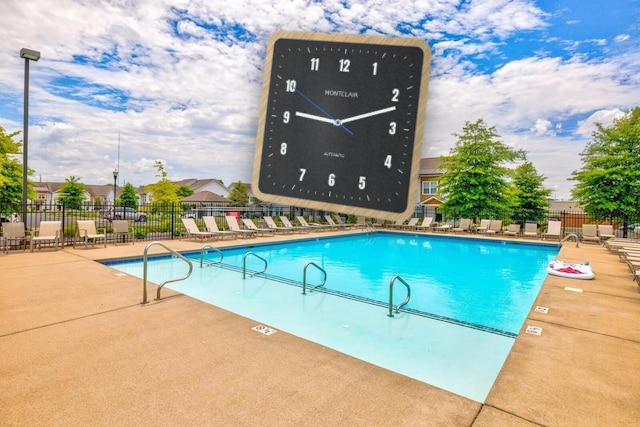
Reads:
h=9 m=11 s=50
